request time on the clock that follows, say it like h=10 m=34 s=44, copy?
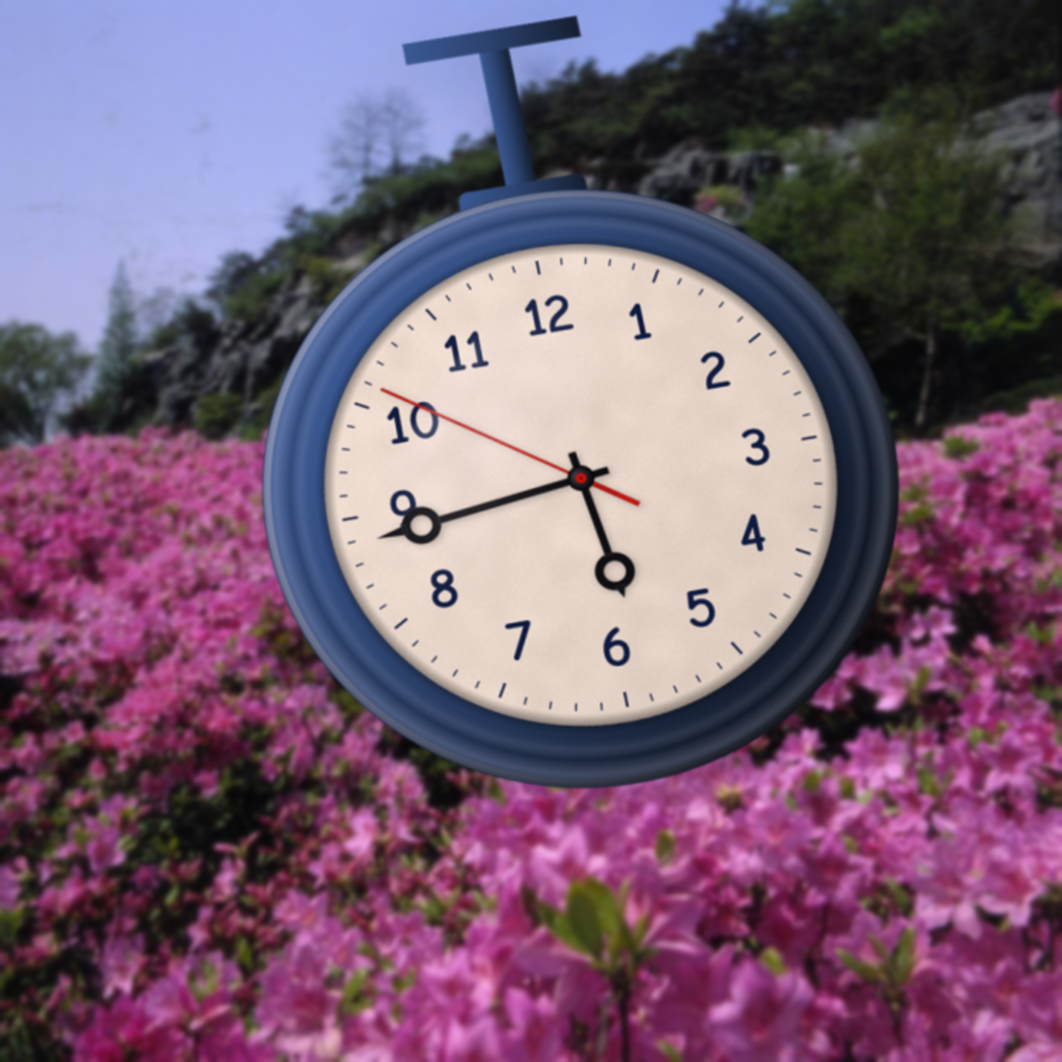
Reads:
h=5 m=43 s=51
